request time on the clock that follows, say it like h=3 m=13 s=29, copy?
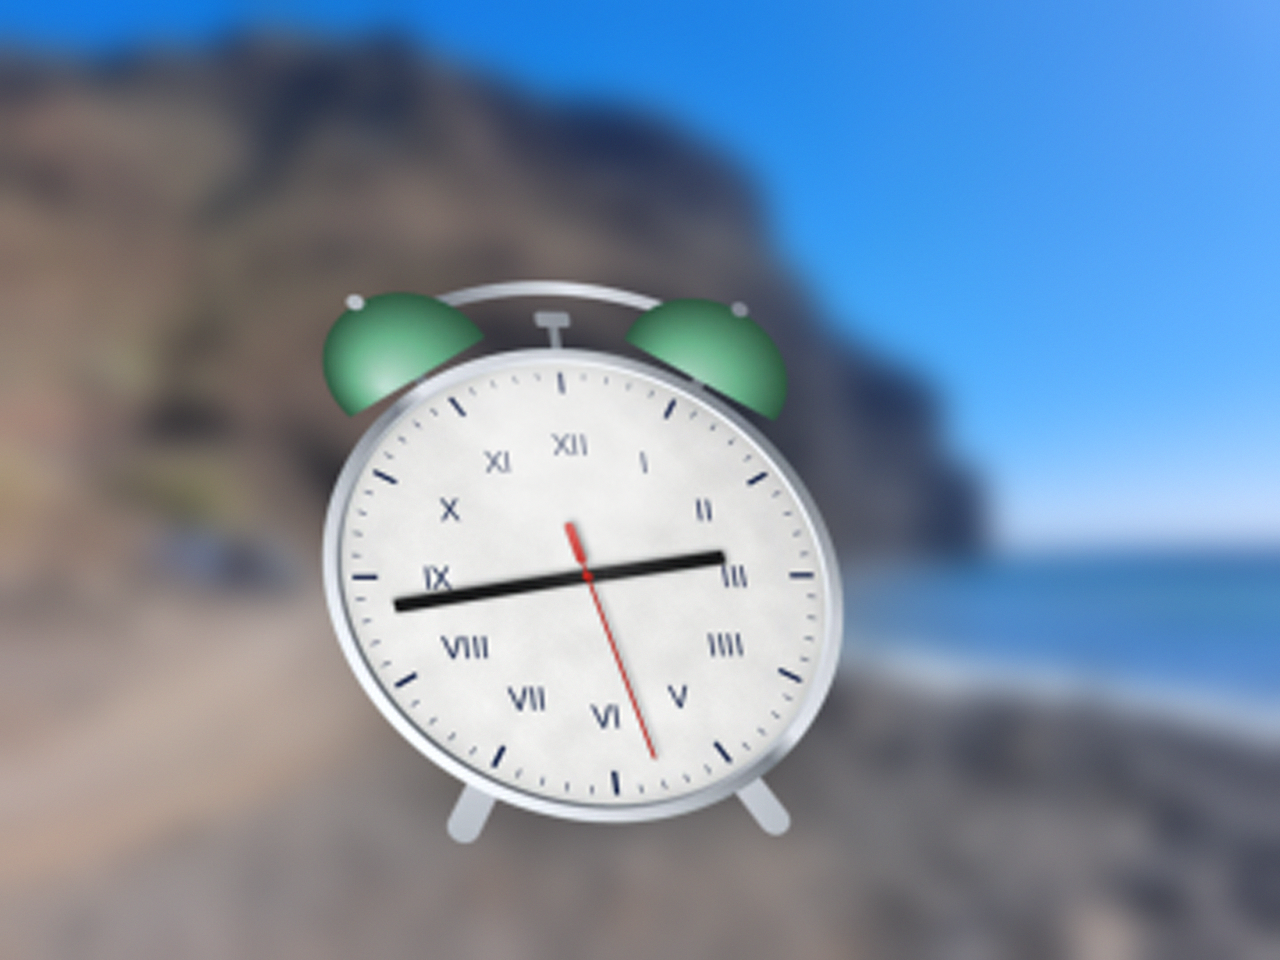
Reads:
h=2 m=43 s=28
